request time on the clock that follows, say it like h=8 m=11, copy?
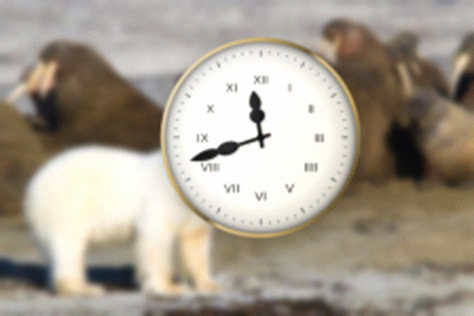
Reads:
h=11 m=42
